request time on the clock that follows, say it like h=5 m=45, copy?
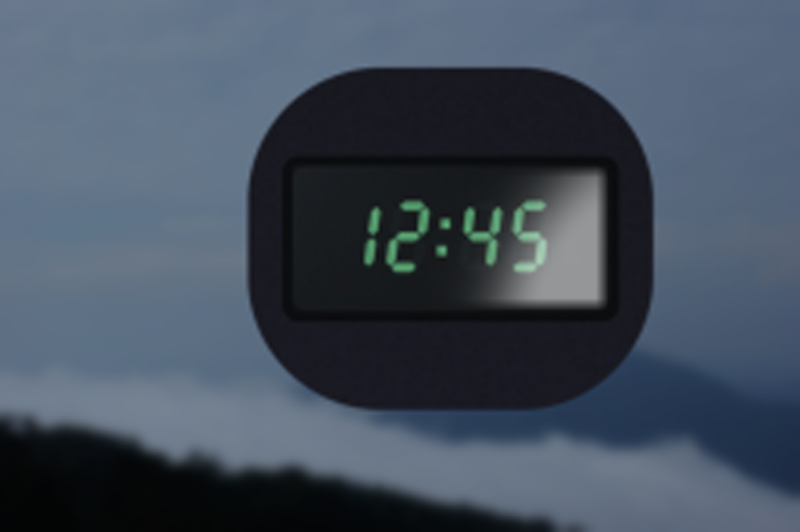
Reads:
h=12 m=45
